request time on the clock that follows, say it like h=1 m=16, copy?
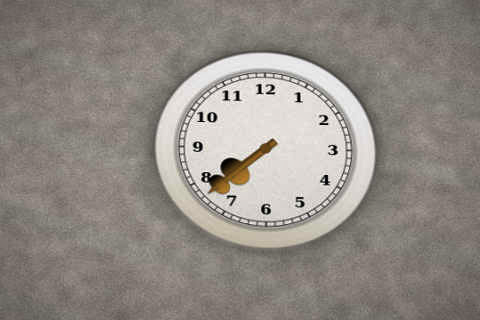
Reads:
h=7 m=38
